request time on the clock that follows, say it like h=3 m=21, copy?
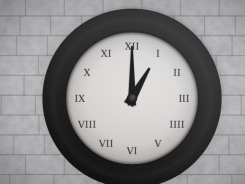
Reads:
h=1 m=0
